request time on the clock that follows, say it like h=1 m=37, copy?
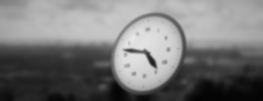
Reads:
h=4 m=47
